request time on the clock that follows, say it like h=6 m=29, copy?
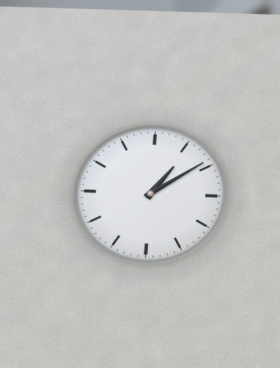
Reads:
h=1 m=9
